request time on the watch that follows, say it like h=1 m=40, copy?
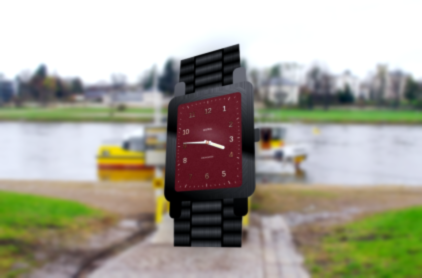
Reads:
h=3 m=46
